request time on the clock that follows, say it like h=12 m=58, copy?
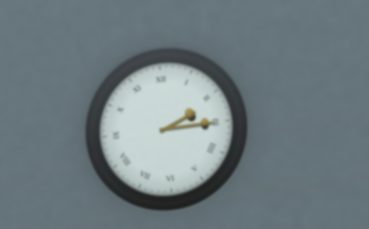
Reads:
h=2 m=15
